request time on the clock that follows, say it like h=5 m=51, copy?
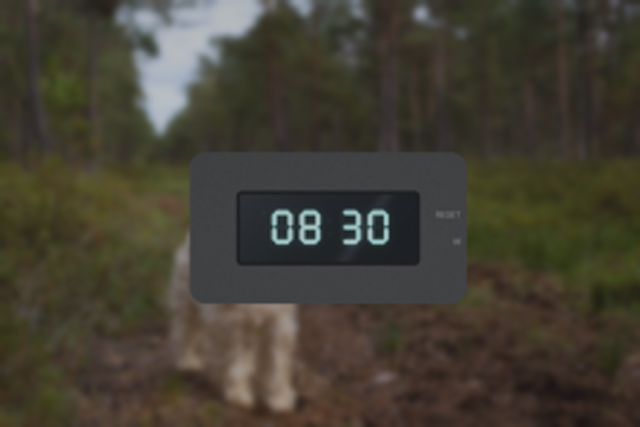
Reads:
h=8 m=30
